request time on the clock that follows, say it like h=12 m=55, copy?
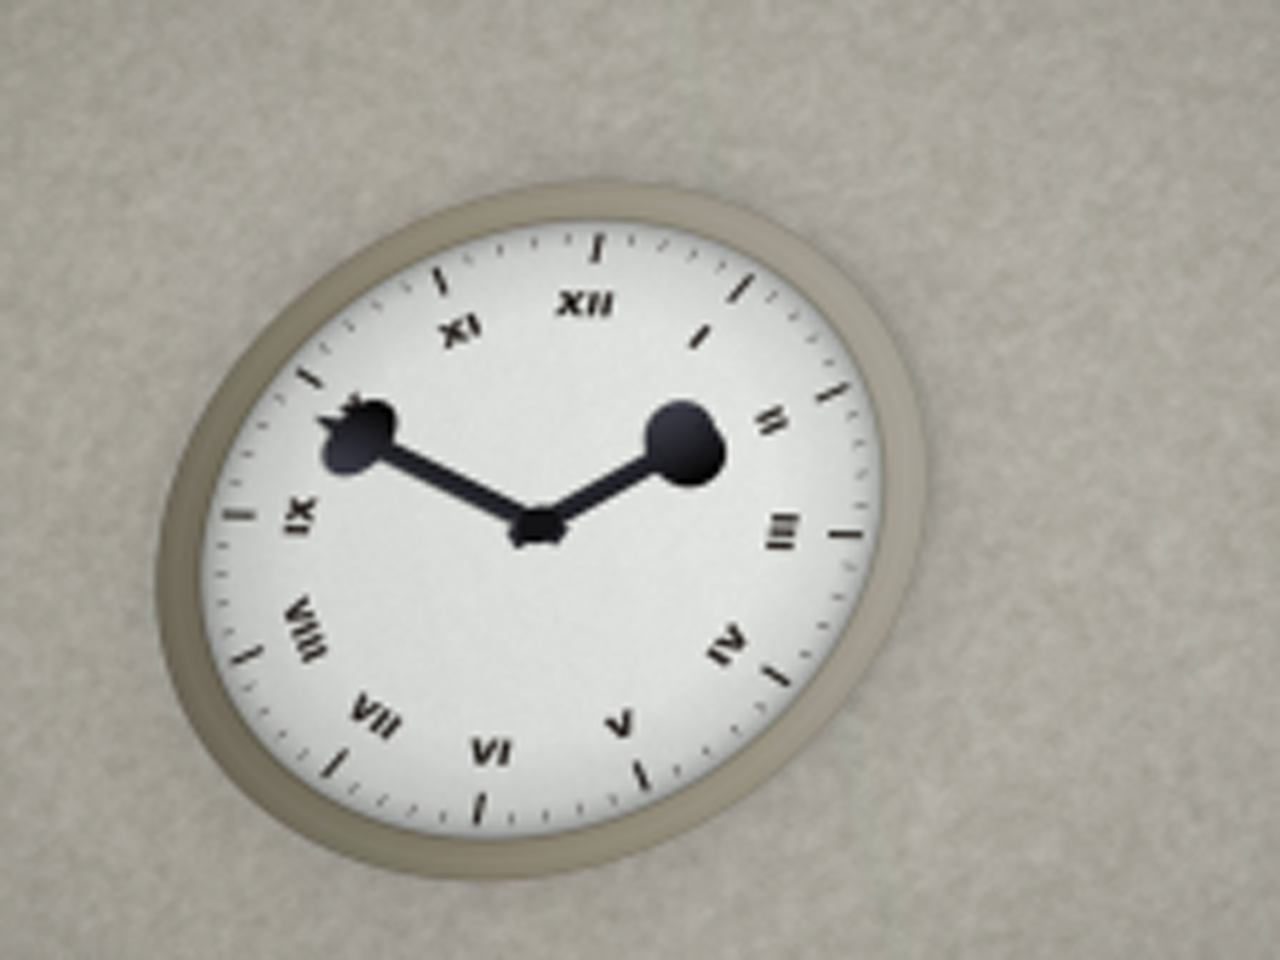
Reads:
h=1 m=49
